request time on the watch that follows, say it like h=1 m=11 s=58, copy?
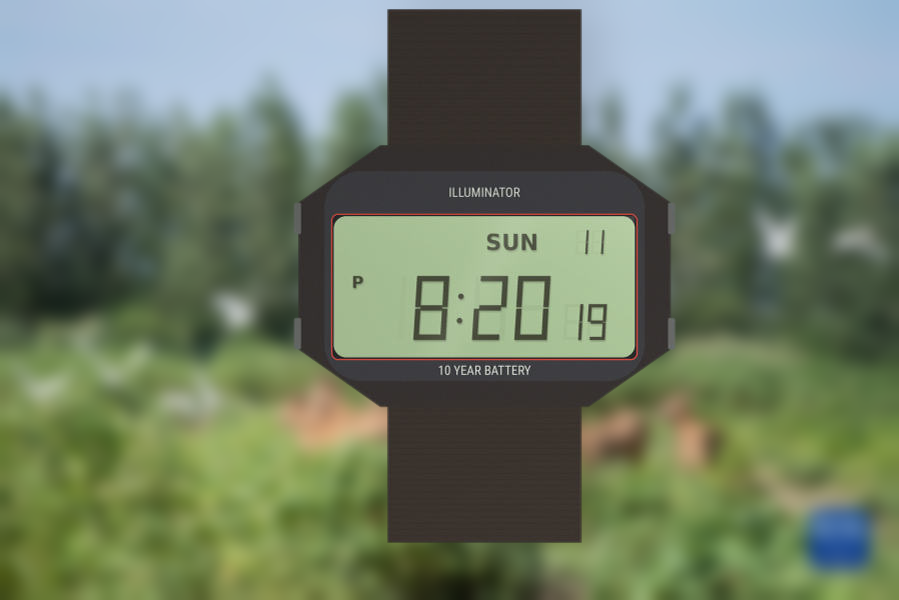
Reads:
h=8 m=20 s=19
